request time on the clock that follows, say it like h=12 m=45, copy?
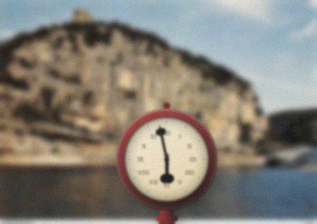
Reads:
h=5 m=58
